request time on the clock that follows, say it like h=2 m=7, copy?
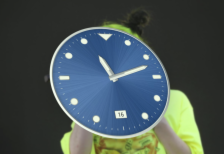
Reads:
h=11 m=12
